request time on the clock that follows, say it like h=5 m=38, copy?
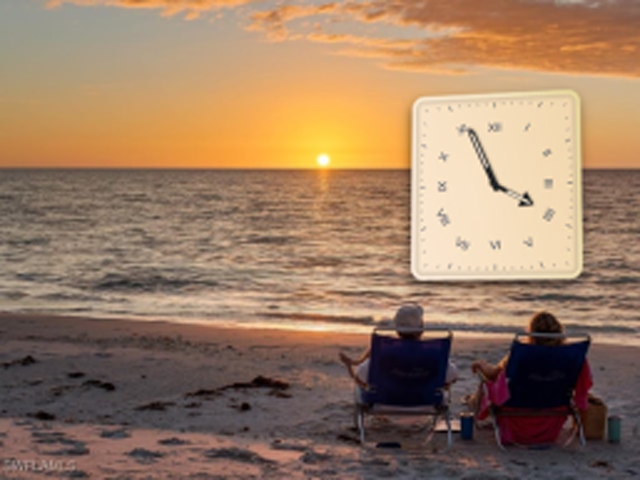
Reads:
h=3 m=56
